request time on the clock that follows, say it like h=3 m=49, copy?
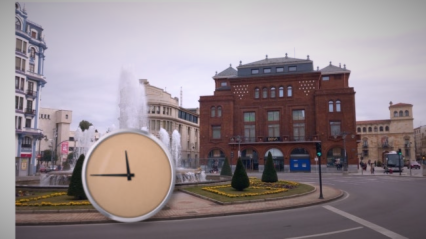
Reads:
h=11 m=45
